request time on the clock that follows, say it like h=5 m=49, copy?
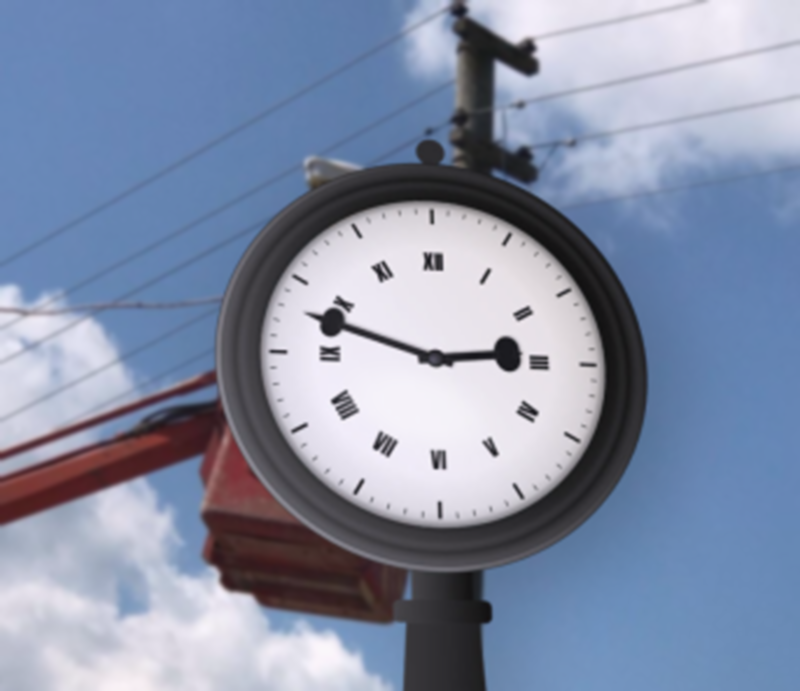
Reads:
h=2 m=48
